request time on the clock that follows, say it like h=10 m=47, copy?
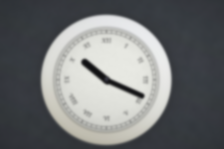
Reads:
h=10 m=19
